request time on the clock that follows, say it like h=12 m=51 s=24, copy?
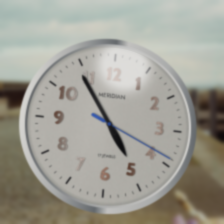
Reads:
h=4 m=54 s=19
